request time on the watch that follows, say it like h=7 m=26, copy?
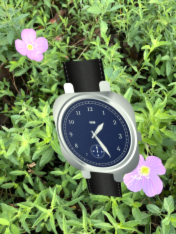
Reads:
h=1 m=25
